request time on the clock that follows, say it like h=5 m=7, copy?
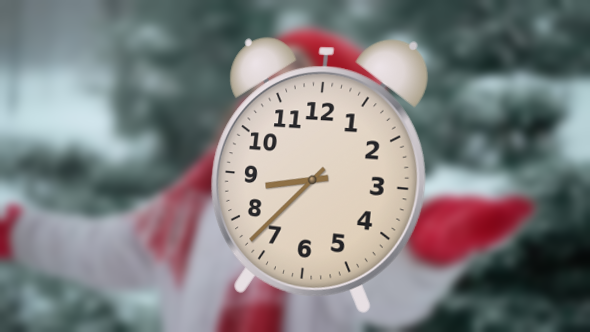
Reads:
h=8 m=37
